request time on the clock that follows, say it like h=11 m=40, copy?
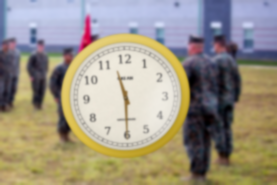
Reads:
h=11 m=30
